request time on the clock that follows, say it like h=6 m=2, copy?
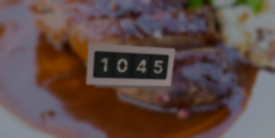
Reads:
h=10 m=45
